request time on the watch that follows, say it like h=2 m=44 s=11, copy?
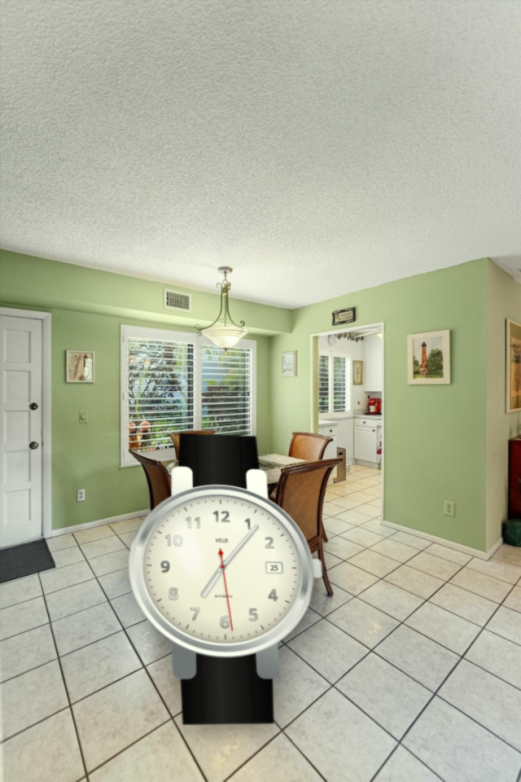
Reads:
h=7 m=6 s=29
